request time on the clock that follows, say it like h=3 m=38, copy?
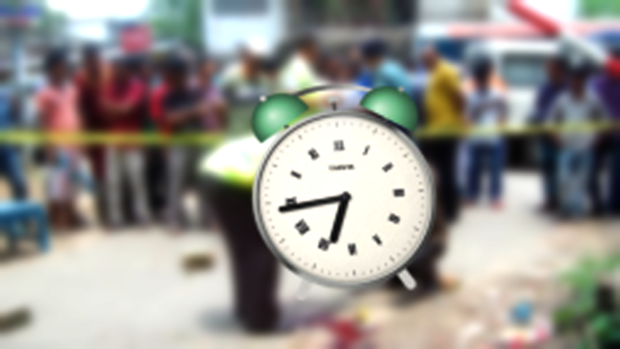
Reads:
h=6 m=44
